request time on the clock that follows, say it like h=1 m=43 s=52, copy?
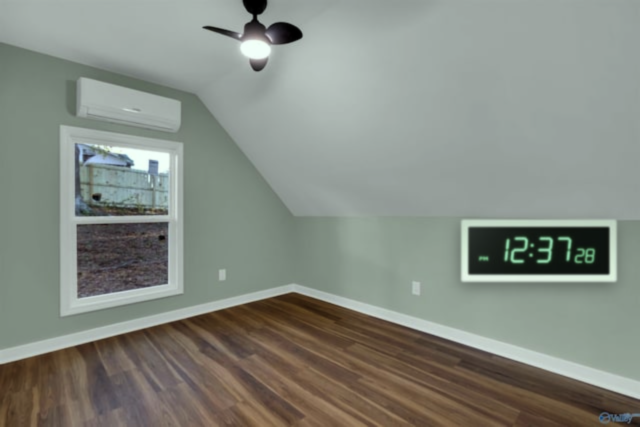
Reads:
h=12 m=37 s=28
